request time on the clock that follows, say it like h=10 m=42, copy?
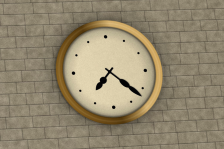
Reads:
h=7 m=22
